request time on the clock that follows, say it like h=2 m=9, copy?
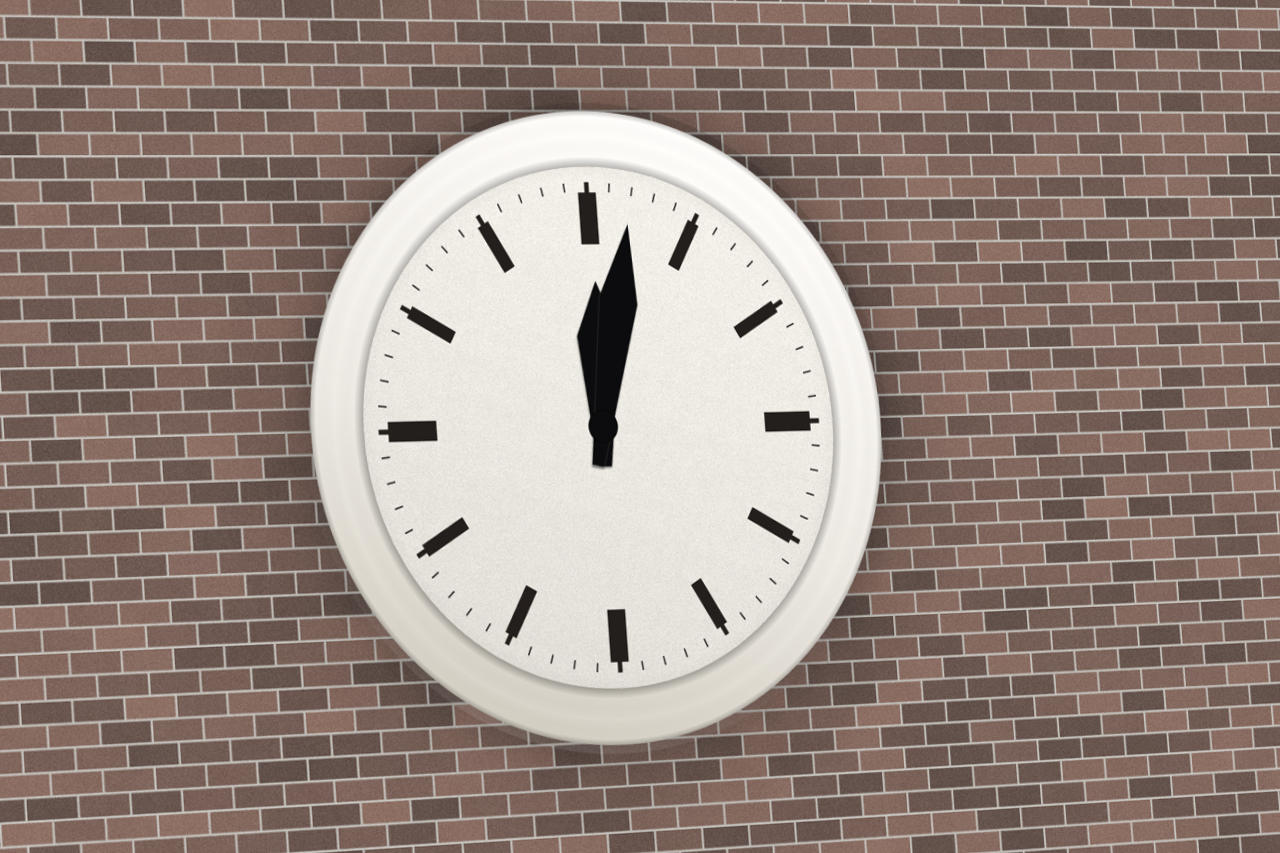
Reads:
h=12 m=2
